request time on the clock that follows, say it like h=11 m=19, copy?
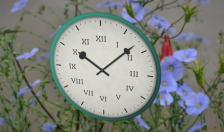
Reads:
h=10 m=8
